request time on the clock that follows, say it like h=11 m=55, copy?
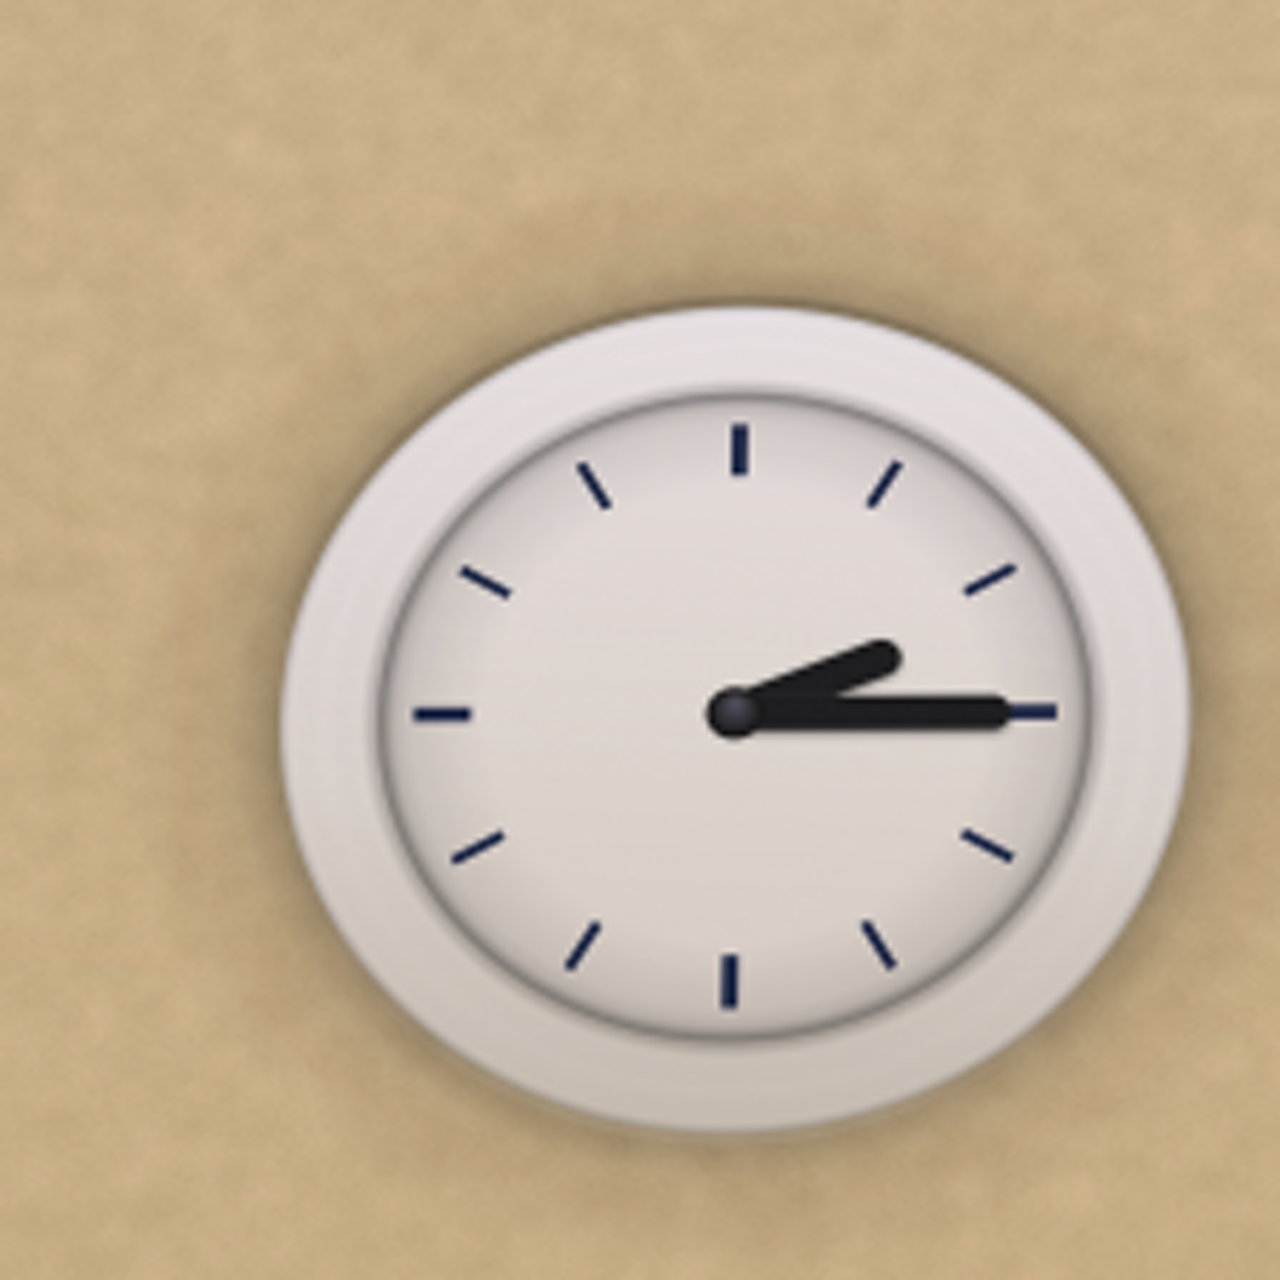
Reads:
h=2 m=15
